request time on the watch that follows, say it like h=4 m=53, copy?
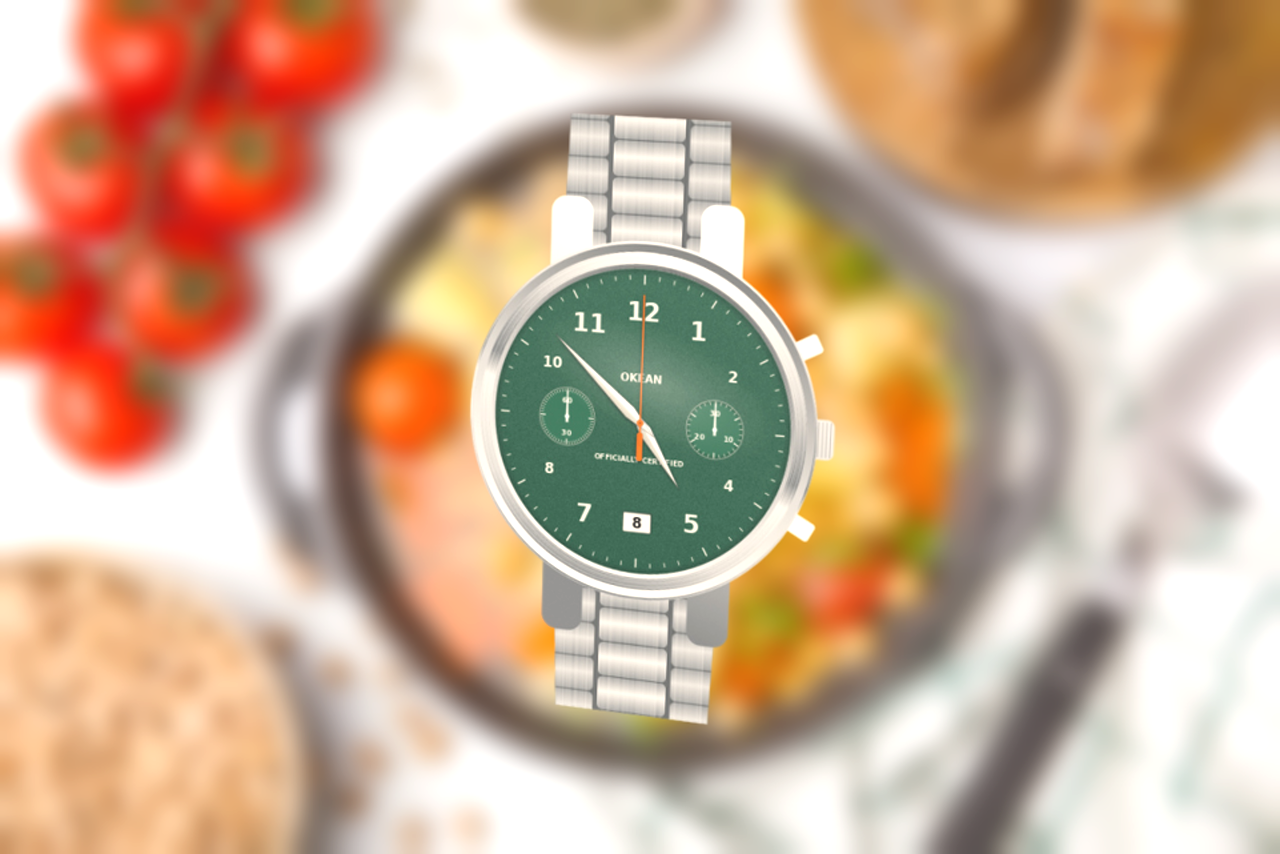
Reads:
h=4 m=52
